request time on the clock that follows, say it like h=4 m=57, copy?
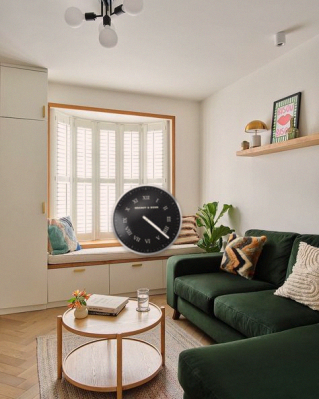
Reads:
h=4 m=22
